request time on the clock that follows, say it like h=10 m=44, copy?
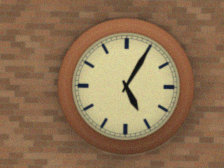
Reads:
h=5 m=5
